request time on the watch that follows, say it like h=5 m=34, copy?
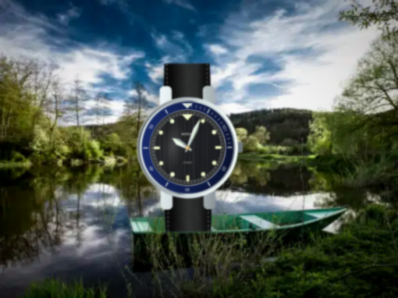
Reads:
h=10 m=4
